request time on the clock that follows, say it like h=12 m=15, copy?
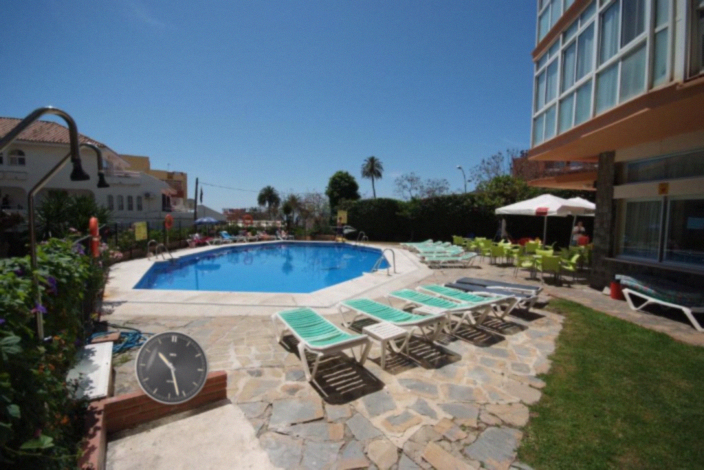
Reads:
h=10 m=27
